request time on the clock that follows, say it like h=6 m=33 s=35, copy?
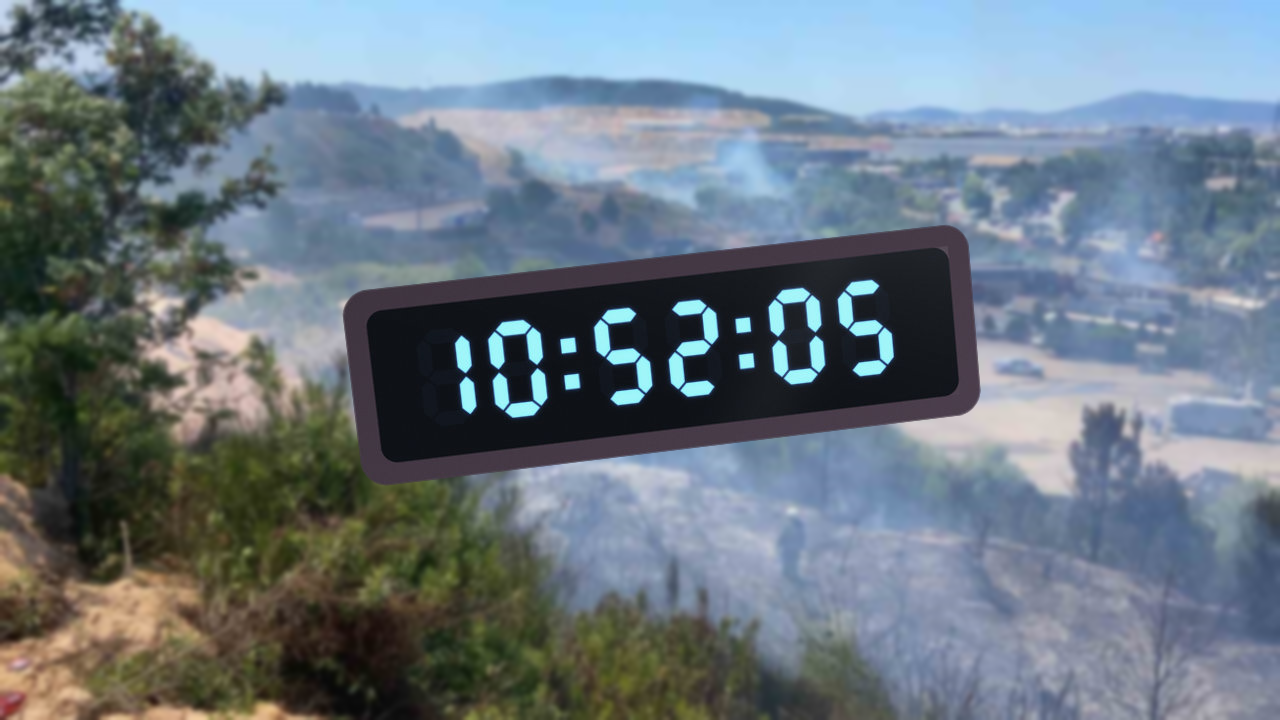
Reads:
h=10 m=52 s=5
